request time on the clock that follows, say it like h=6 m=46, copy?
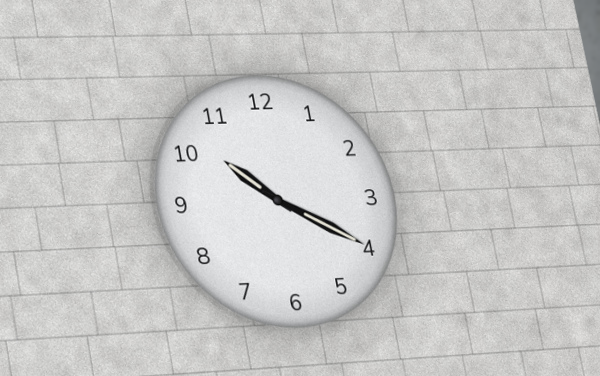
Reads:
h=10 m=20
